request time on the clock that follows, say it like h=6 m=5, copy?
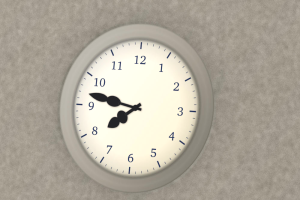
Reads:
h=7 m=47
